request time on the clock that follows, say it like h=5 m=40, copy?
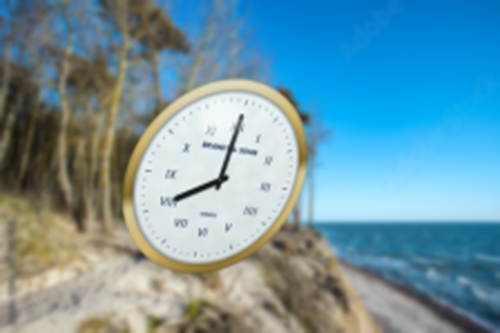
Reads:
h=8 m=0
